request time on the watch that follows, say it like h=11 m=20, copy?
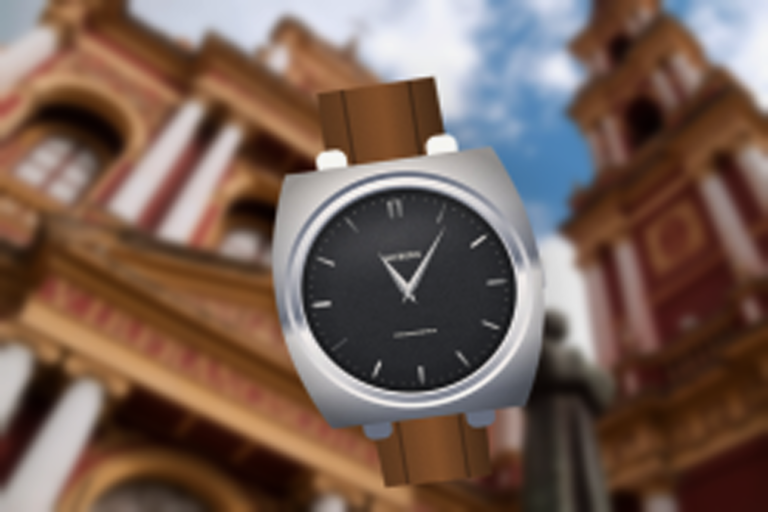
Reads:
h=11 m=6
